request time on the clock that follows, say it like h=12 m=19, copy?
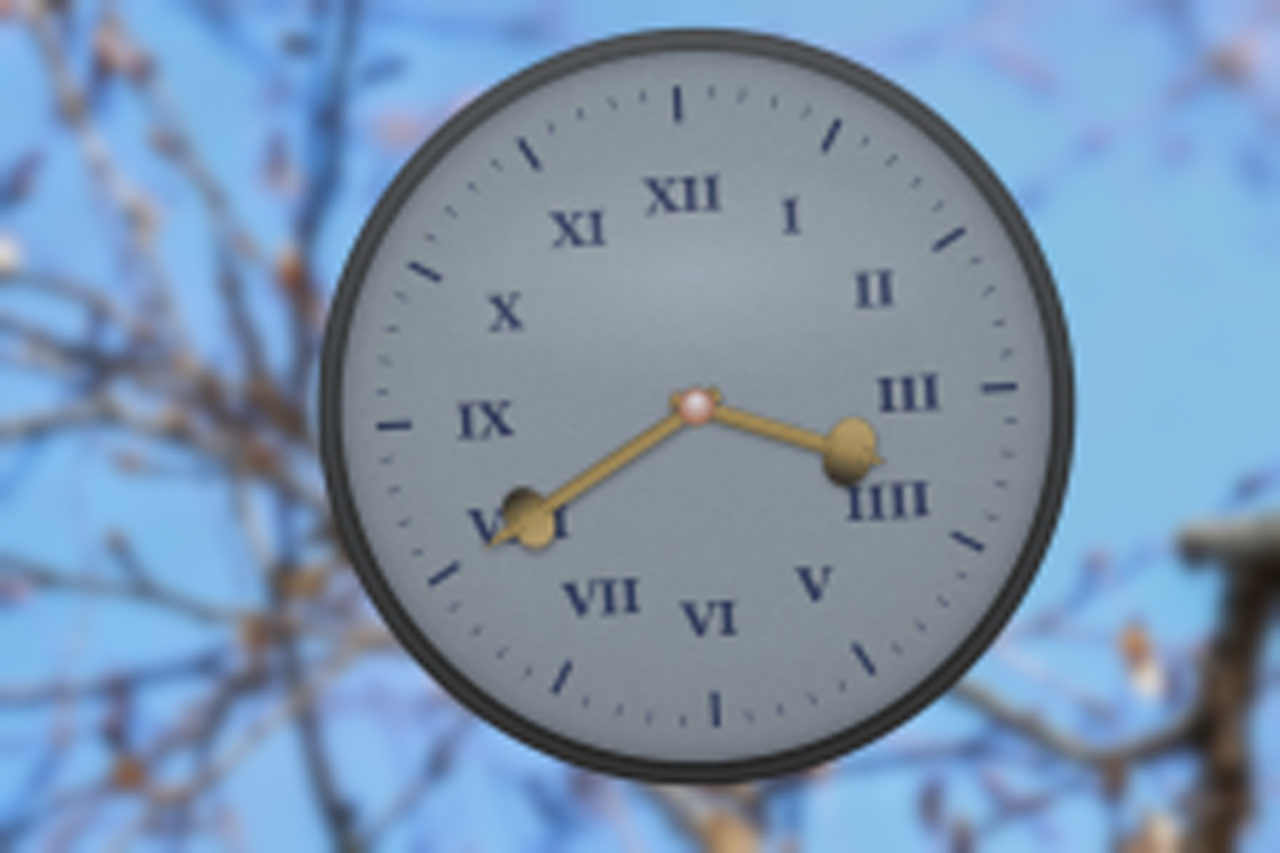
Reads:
h=3 m=40
